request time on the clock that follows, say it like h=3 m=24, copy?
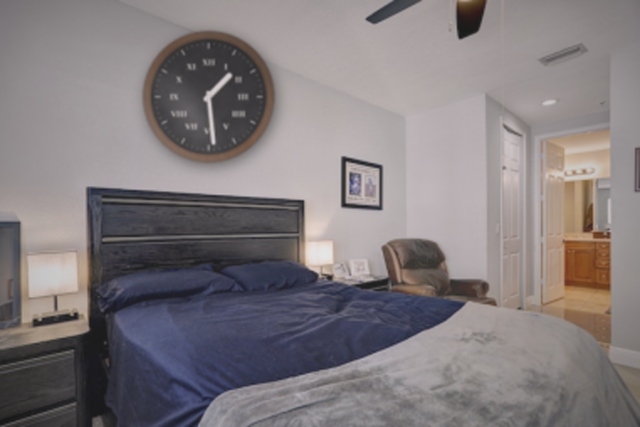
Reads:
h=1 m=29
